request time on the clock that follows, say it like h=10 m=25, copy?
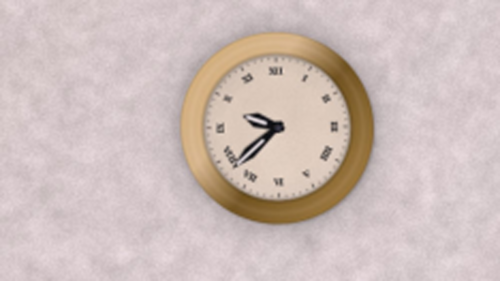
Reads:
h=9 m=38
